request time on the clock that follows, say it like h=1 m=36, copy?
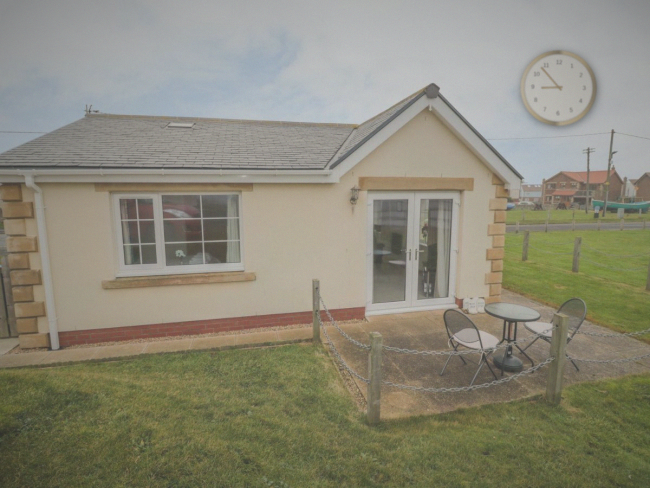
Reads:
h=8 m=53
